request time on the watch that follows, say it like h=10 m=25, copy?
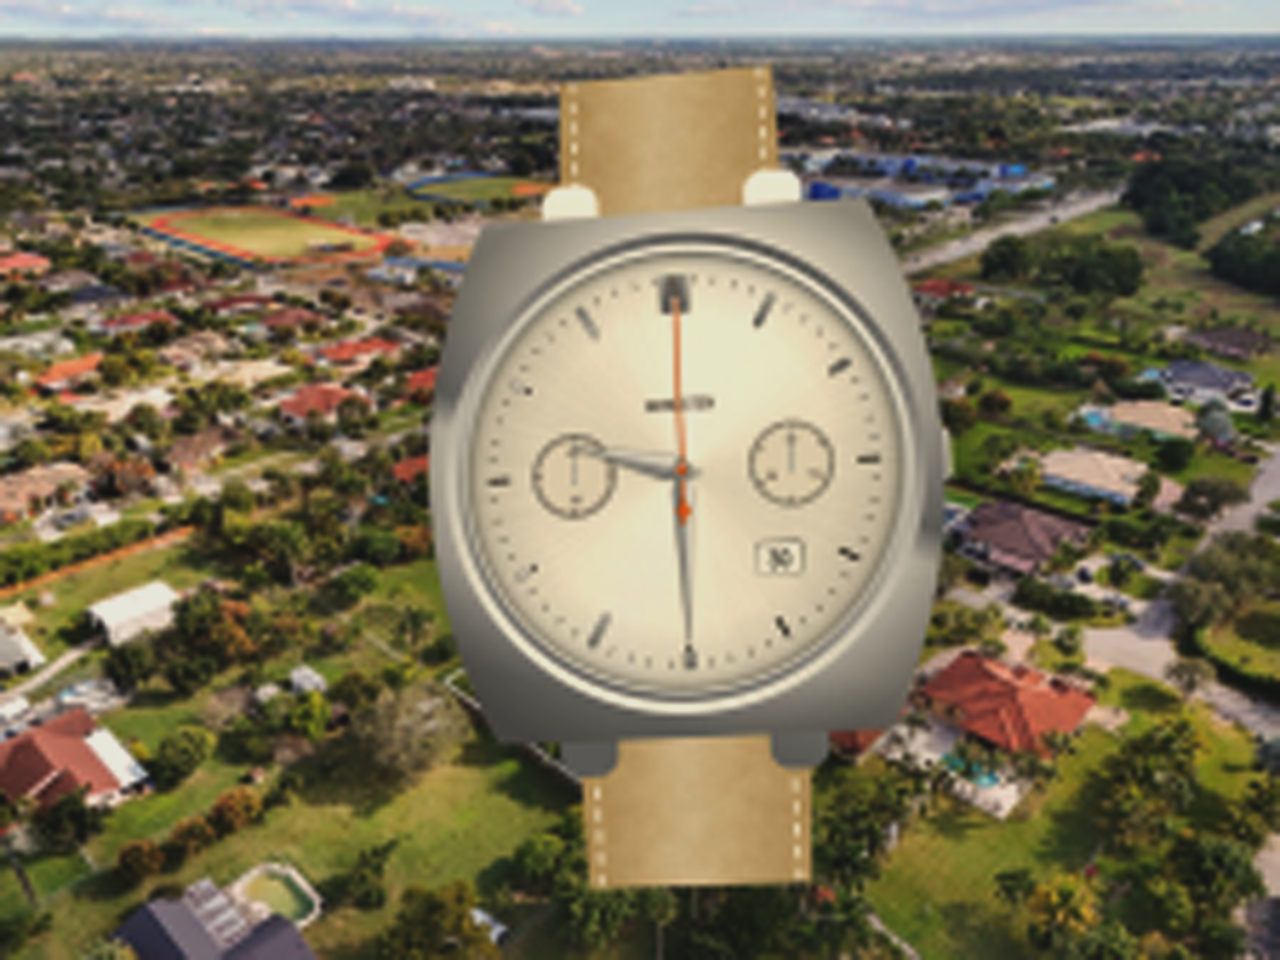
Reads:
h=9 m=30
